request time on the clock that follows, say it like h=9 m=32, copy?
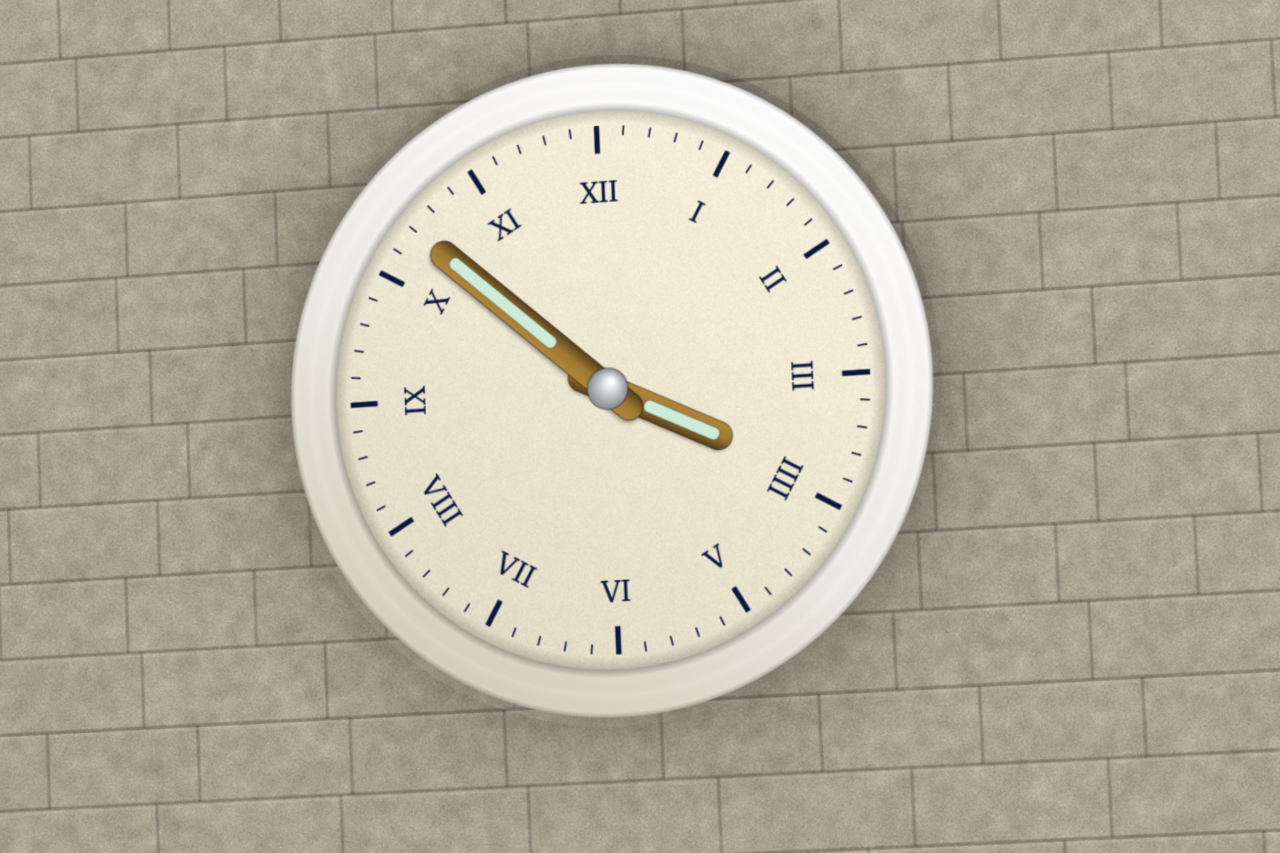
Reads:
h=3 m=52
